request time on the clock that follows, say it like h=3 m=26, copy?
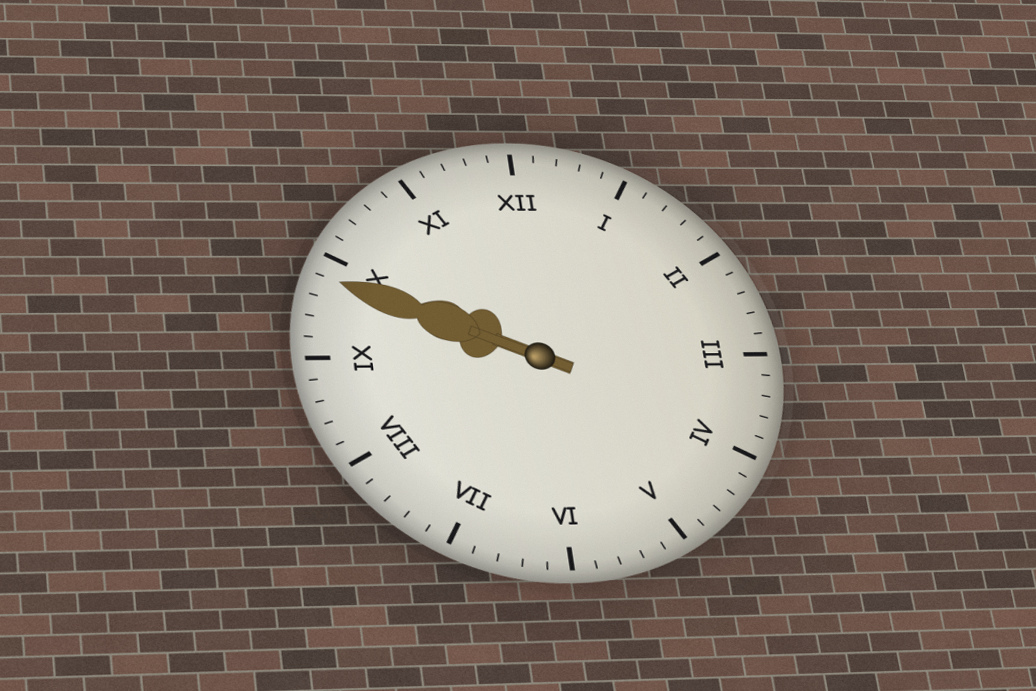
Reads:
h=9 m=49
